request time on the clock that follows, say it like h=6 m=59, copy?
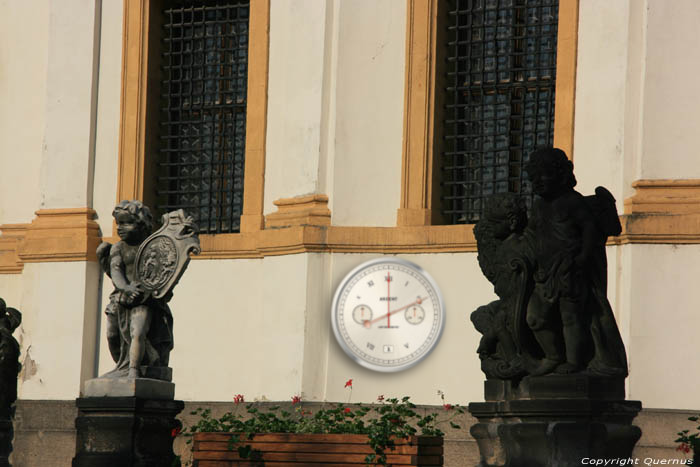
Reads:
h=8 m=11
